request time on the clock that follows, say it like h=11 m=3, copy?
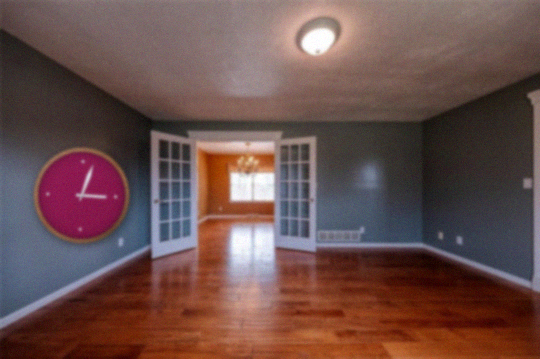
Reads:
h=3 m=3
